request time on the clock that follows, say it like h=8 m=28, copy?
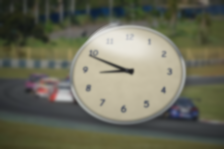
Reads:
h=8 m=49
